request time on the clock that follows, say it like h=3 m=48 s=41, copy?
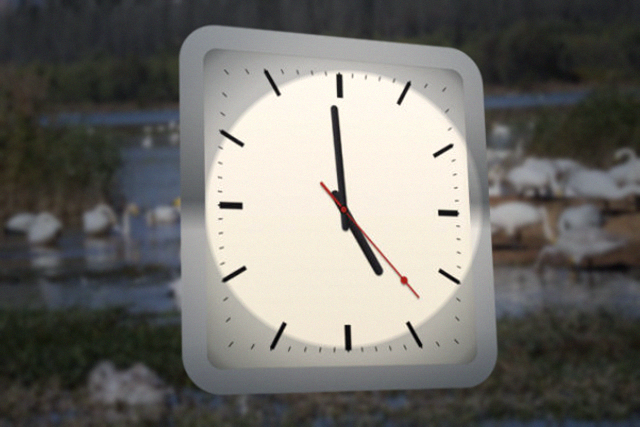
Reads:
h=4 m=59 s=23
